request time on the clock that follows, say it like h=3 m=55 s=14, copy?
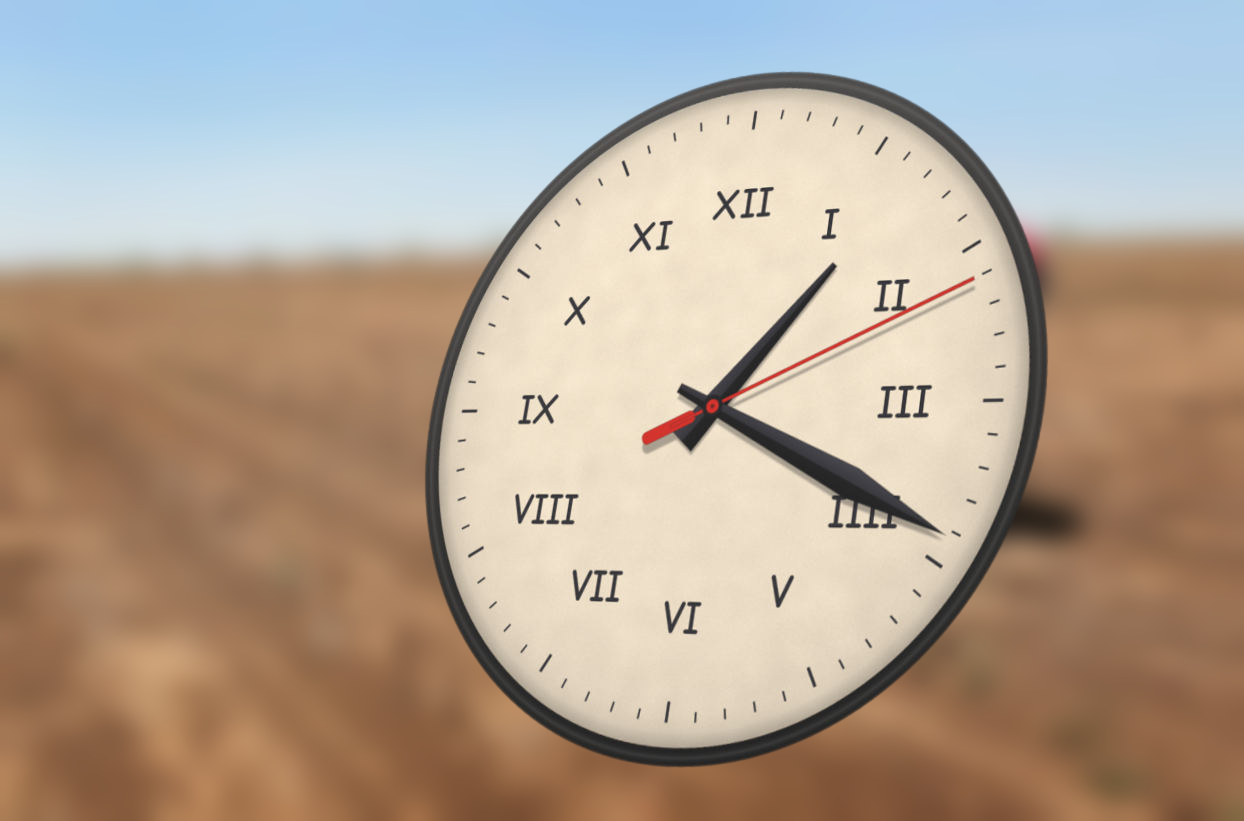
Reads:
h=1 m=19 s=11
